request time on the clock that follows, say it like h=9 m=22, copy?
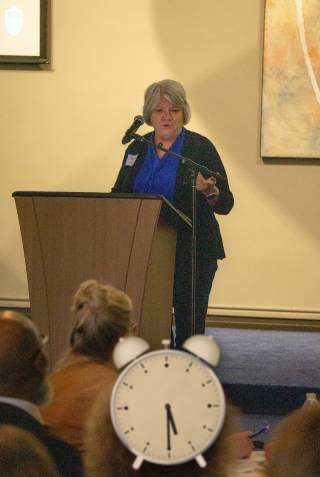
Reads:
h=5 m=30
